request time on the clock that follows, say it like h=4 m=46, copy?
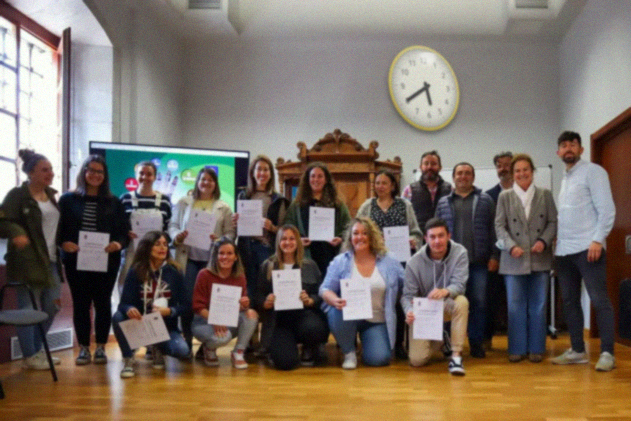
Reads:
h=5 m=40
